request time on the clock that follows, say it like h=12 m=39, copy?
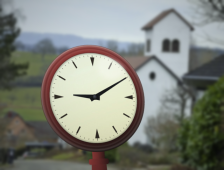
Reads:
h=9 m=10
